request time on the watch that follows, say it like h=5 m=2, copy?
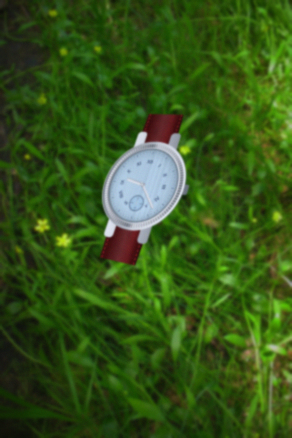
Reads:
h=9 m=23
